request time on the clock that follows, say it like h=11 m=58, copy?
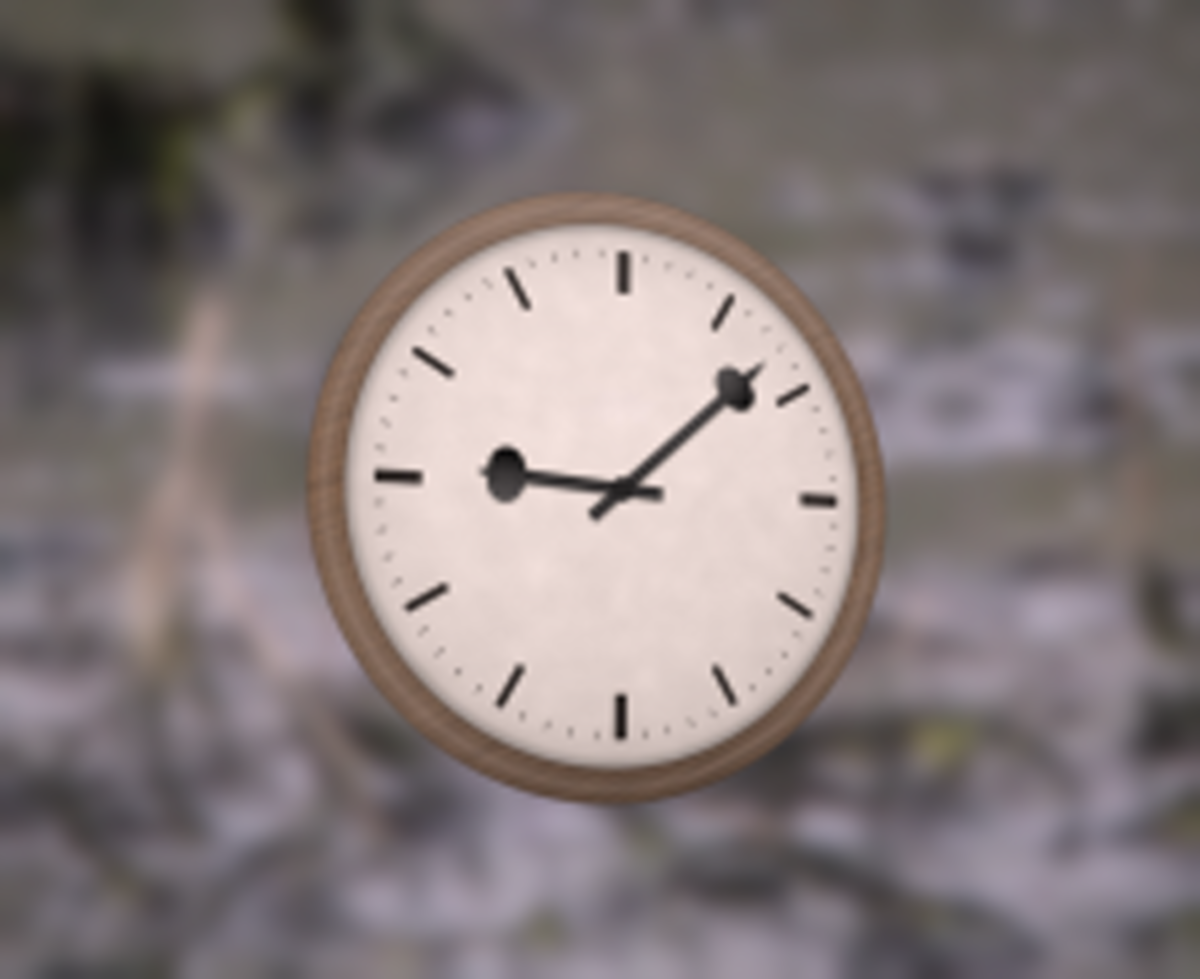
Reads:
h=9 m=8
